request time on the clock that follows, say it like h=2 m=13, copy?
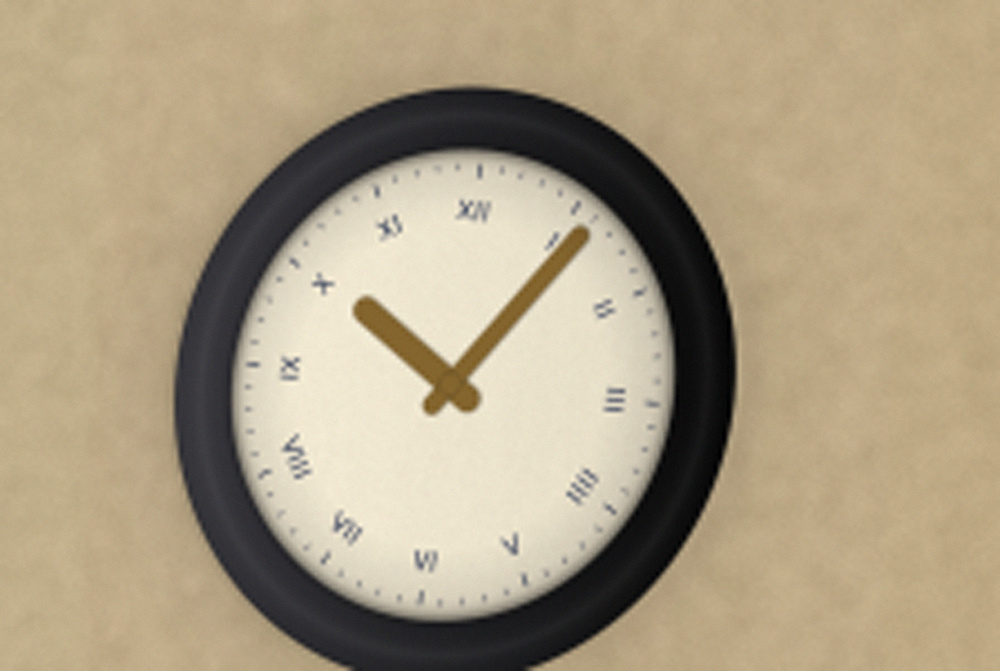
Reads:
h=10 m=6
